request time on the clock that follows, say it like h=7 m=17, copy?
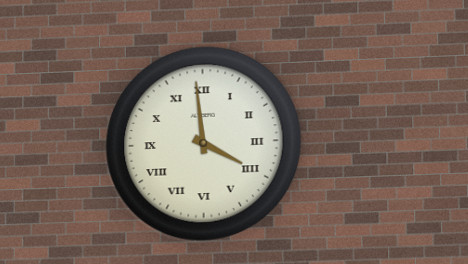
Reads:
h=3 m=59
